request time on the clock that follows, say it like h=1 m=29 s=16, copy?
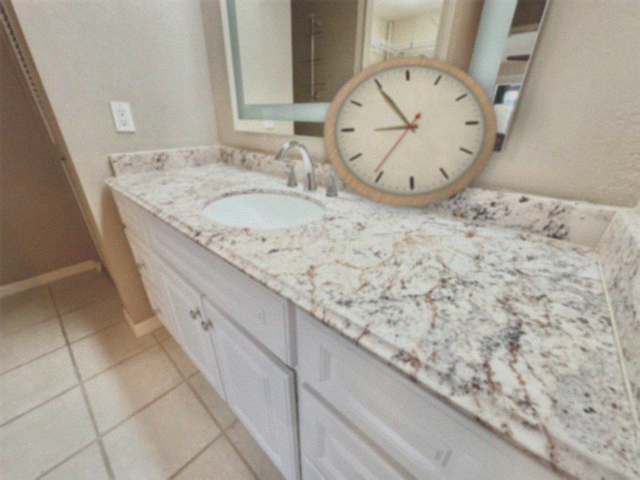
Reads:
h=8 m=54 s=36
